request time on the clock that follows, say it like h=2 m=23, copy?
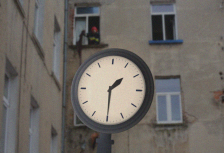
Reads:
h=1 m=30
